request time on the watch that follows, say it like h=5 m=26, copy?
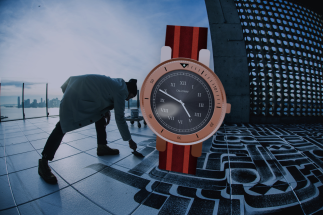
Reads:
h=4 m=49
